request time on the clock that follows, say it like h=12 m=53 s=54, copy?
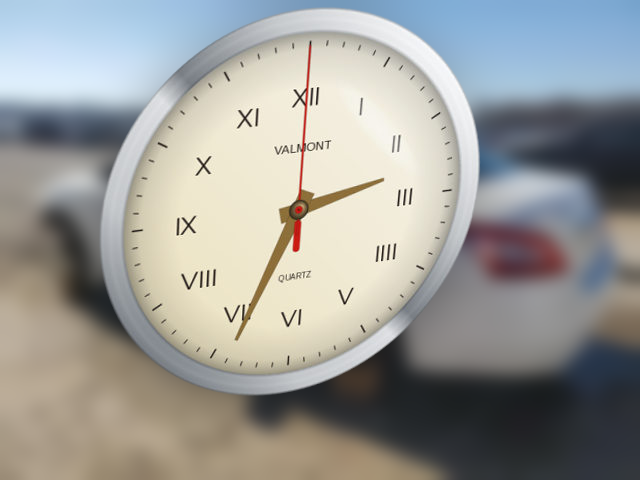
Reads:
h=2 m=34 s=0
